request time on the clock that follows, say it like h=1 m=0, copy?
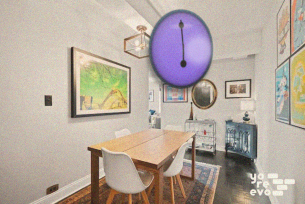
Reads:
h=5 m=59
